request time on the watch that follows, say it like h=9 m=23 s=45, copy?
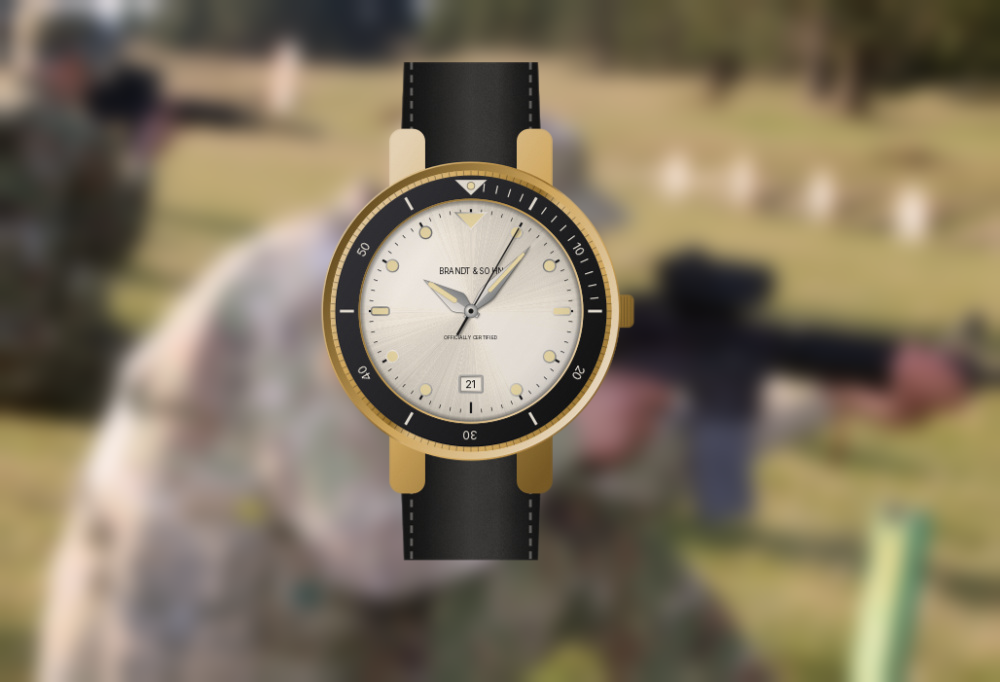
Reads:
h=10 m=7 s=5
